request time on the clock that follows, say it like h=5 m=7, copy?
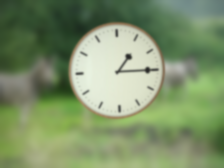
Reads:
h=1 m=15
